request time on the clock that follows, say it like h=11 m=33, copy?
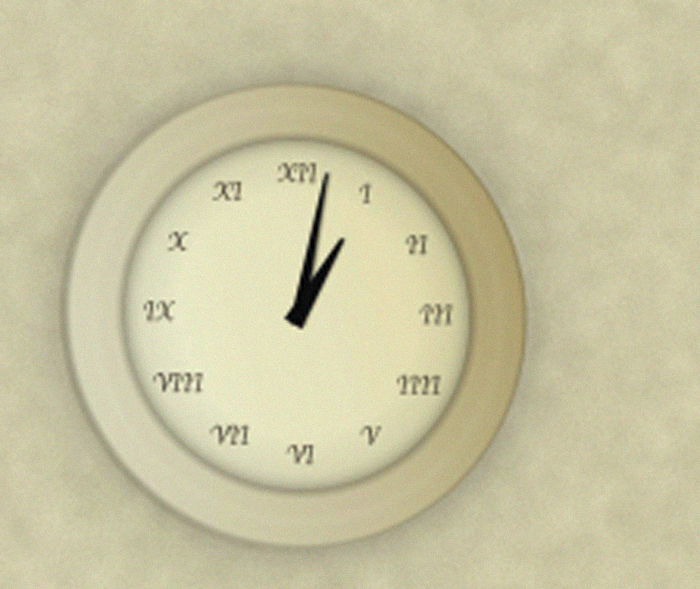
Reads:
h=1 m=2
